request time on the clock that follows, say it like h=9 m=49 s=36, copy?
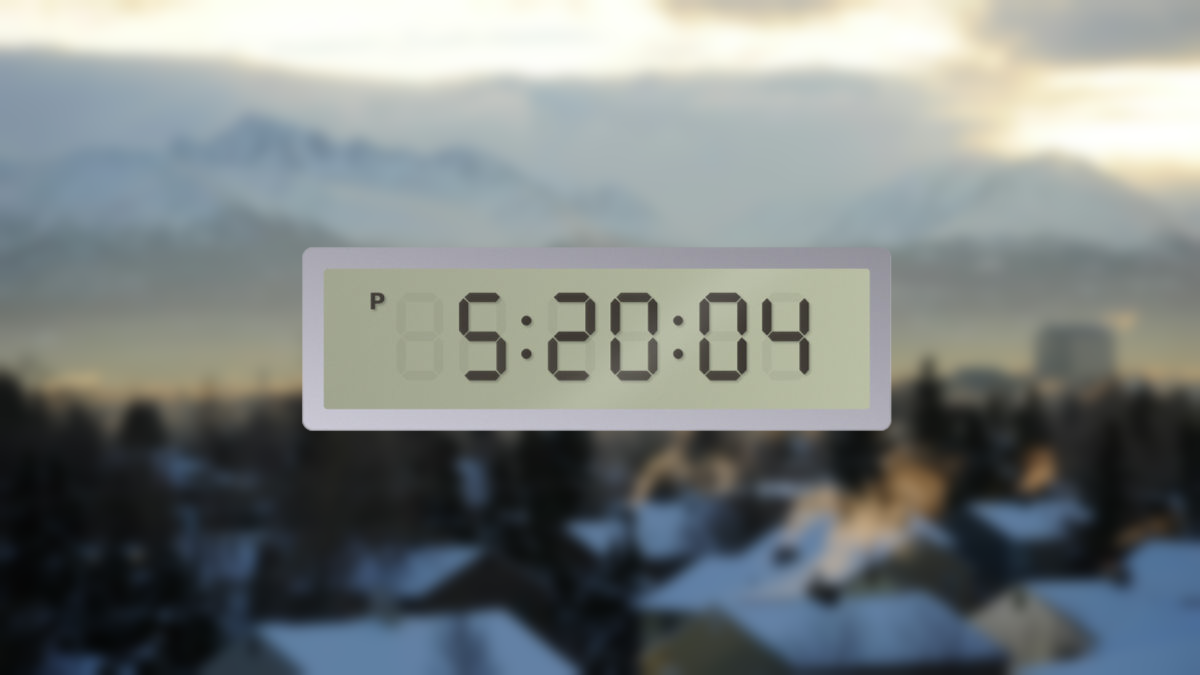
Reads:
h=5 m=20 s=4
